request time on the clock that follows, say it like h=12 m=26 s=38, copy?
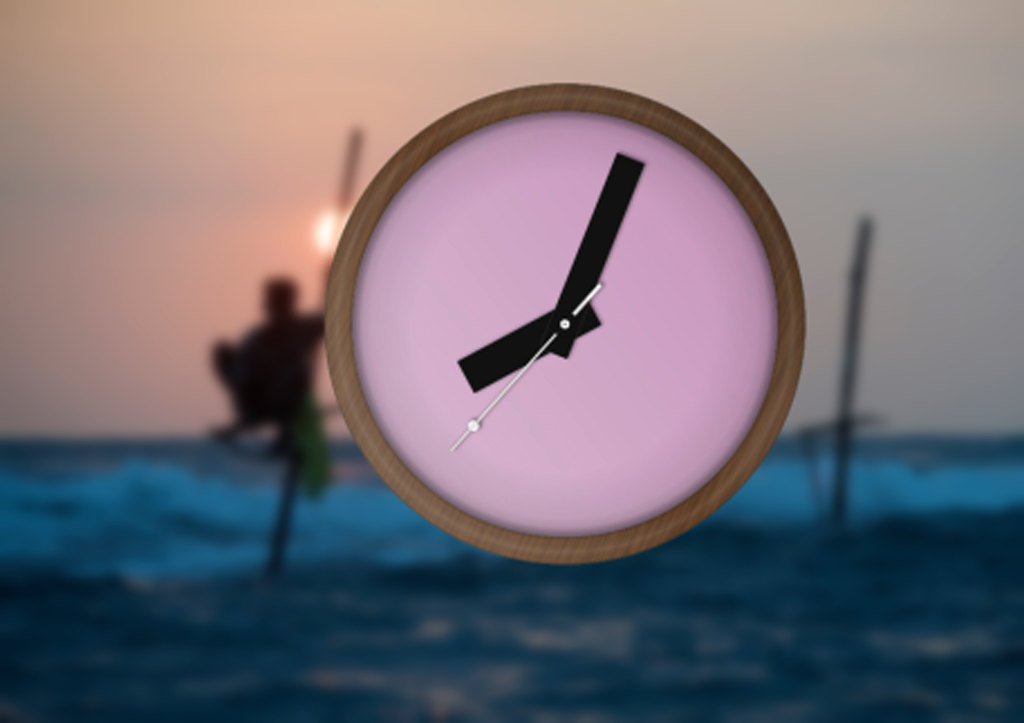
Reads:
h=8 m=3 s=37
